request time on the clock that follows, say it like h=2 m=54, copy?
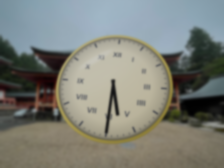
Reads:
h=5 m=30
